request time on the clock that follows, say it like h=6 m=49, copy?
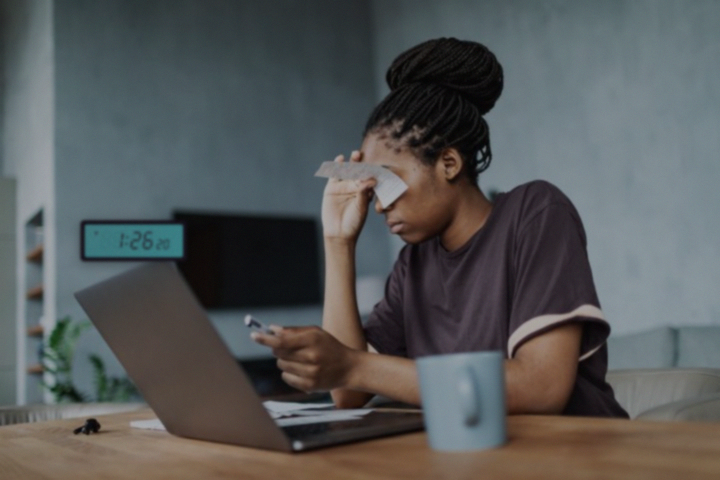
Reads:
h=1 m=26
